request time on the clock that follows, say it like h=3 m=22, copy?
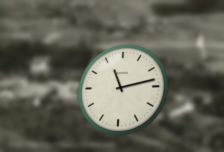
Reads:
h=11 m=13
